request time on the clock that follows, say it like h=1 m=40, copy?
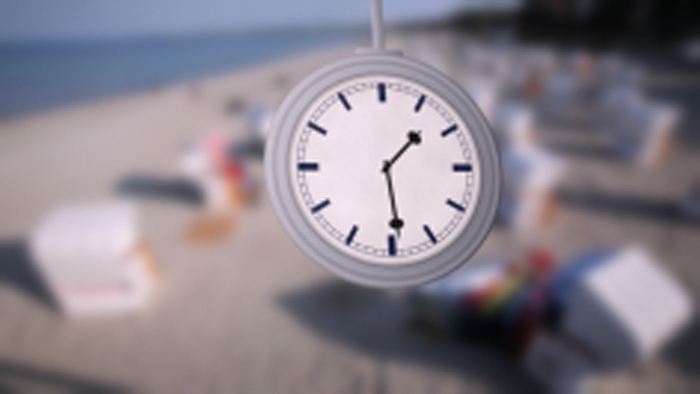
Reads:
h=1 m=29
